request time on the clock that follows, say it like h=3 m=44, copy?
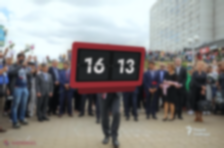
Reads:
h=16 m=13
